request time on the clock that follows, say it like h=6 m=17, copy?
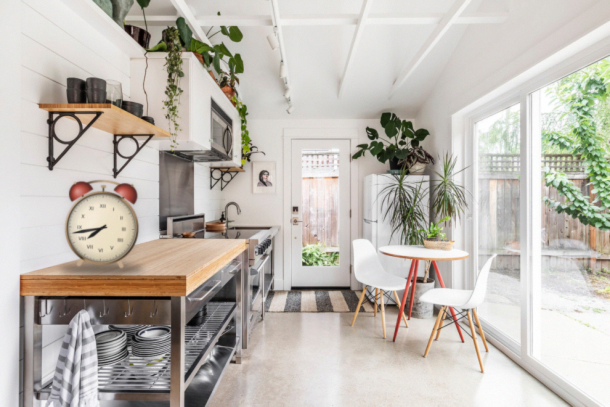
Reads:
h=7 m=43
